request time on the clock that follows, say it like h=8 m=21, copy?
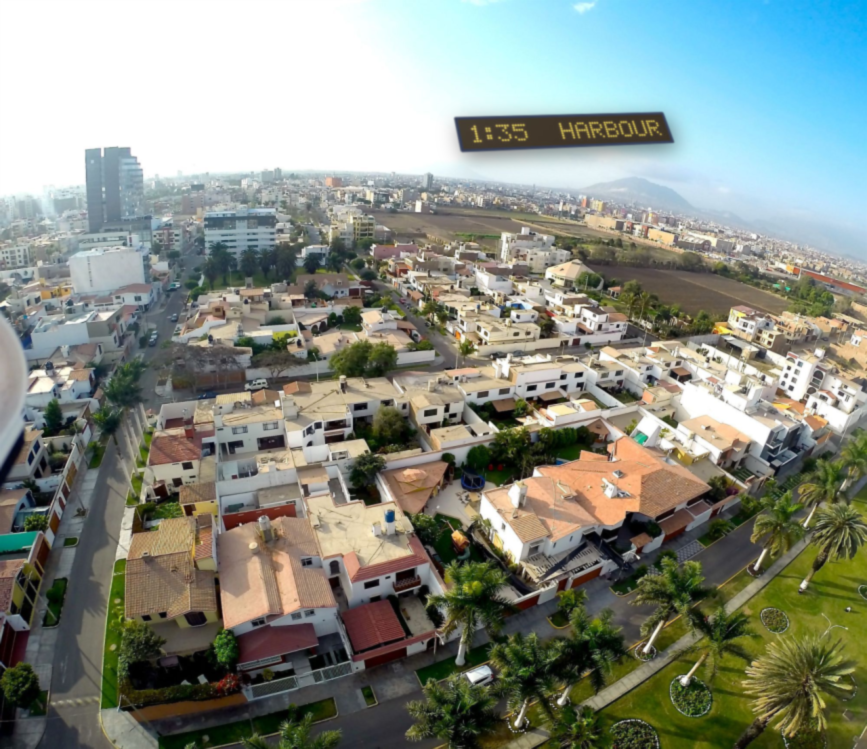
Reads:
h=1 m=35
